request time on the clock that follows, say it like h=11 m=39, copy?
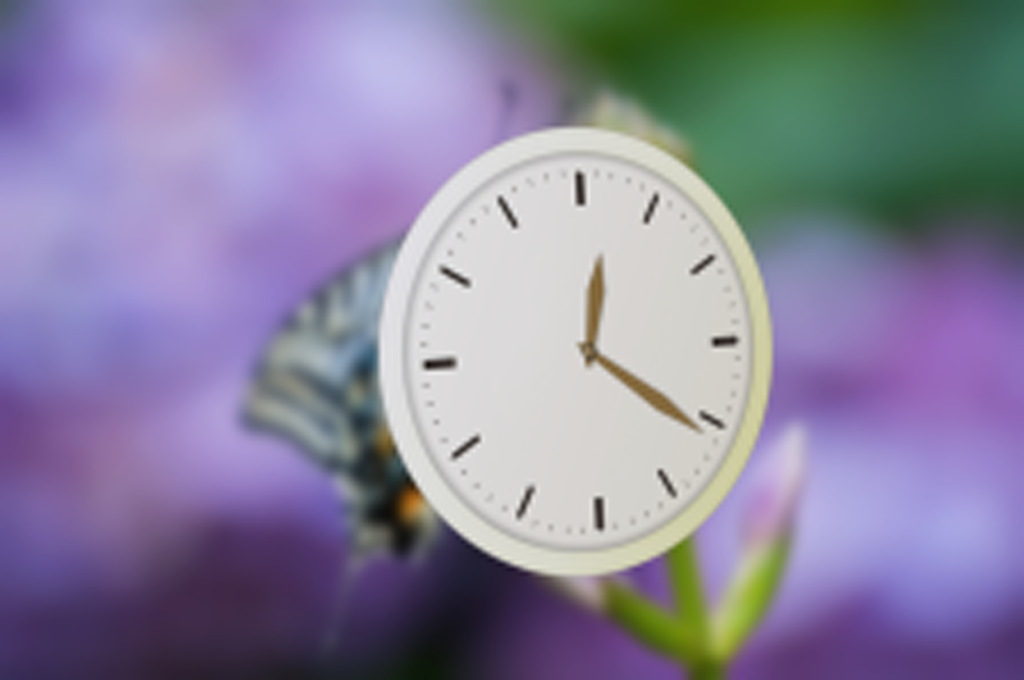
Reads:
h=12 m=21
